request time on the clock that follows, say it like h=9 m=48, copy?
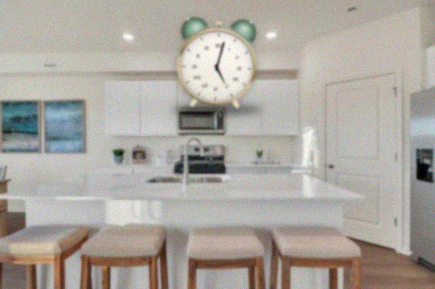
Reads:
h=5 m=2
